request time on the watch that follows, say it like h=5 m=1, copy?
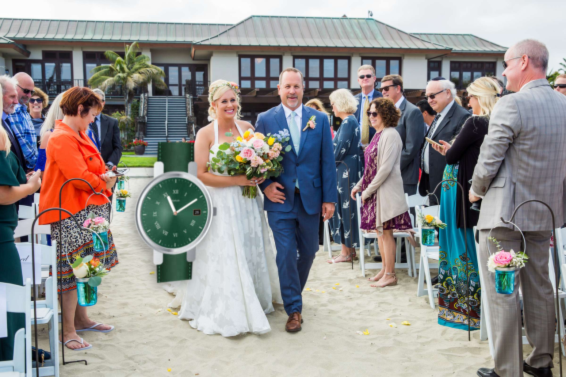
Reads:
h=11 m=10
